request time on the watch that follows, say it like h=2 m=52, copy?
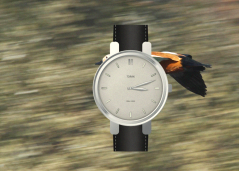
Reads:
h=3 m=12
